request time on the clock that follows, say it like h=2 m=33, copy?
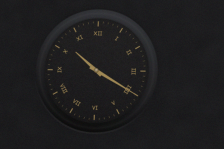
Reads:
h=10 m=20
